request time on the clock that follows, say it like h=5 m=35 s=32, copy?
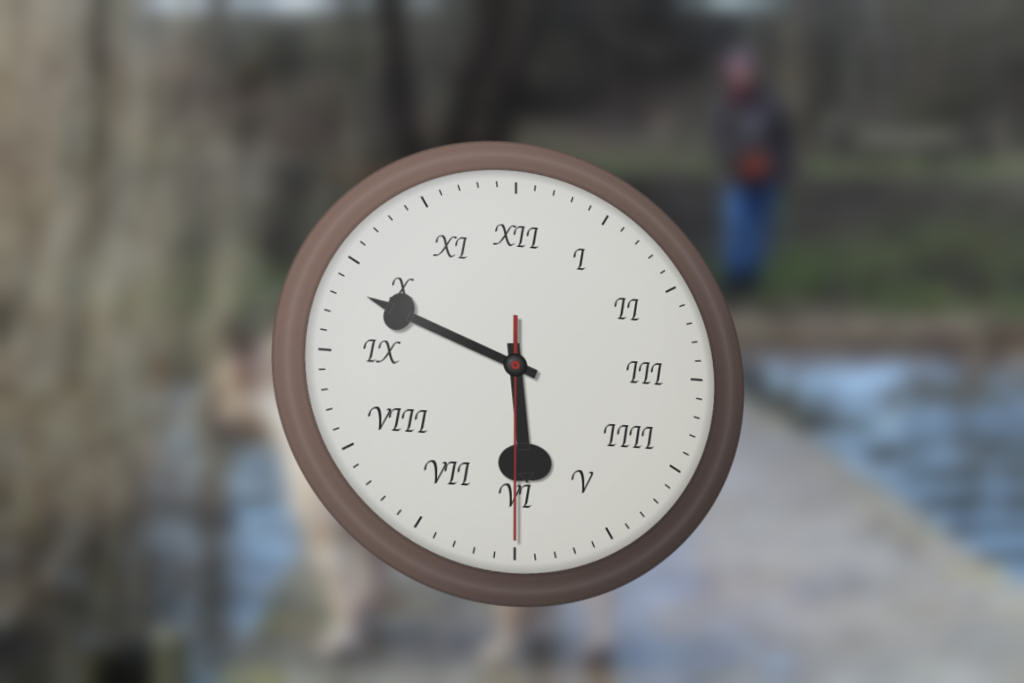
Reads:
h=5 m=48 s=30
